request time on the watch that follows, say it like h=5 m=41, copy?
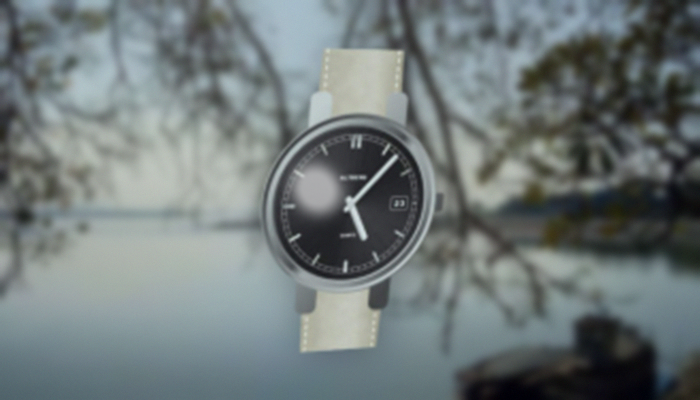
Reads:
h=5 m=7
